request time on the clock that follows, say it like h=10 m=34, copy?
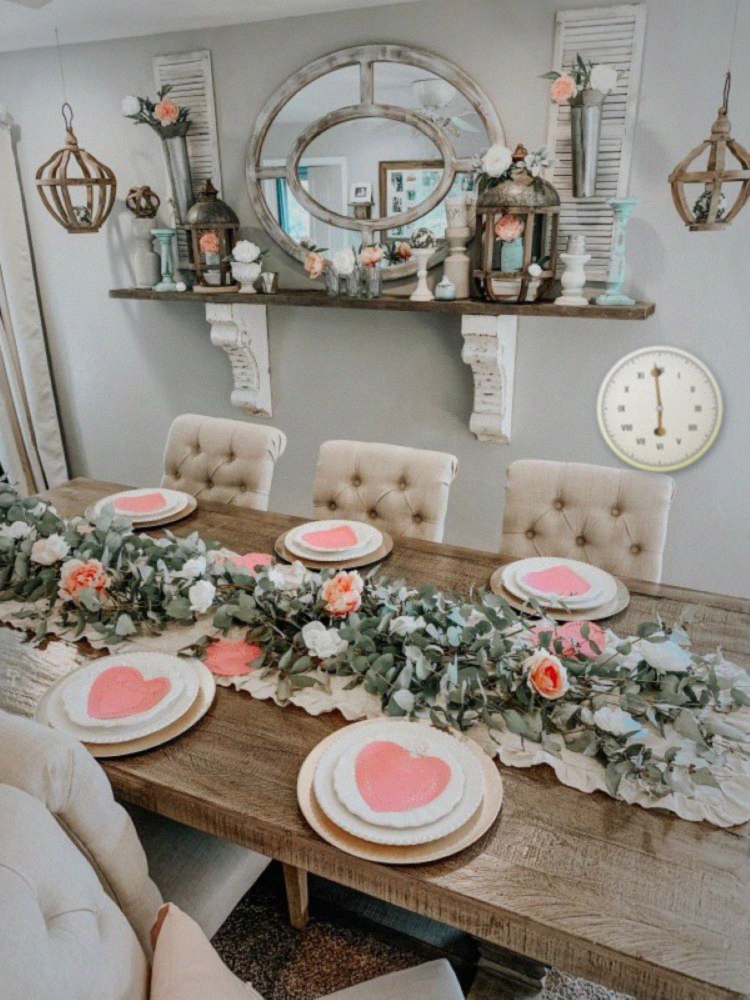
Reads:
h=5 m=59
